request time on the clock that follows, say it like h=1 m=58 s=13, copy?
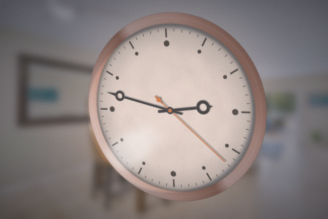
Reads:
h=2 m=47 s=22
